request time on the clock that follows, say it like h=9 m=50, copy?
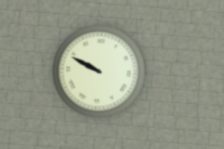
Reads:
h=9 m=49
